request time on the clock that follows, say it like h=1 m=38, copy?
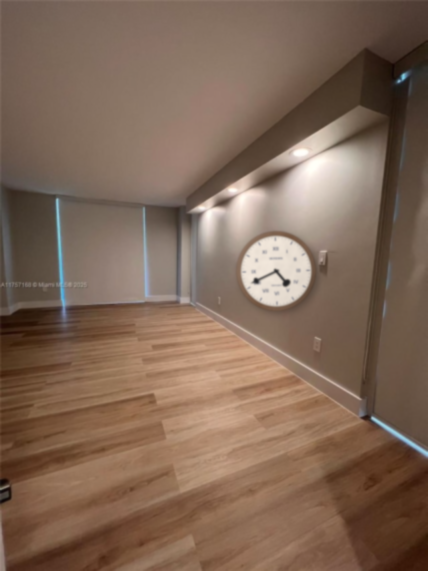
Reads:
h=4 m=41
